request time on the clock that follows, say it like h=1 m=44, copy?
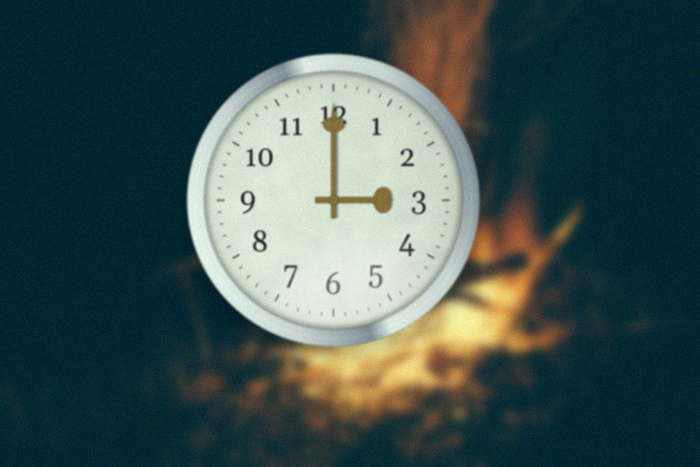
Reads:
h=3 m=0
